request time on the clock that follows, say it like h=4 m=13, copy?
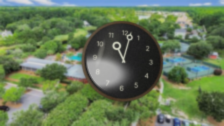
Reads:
h=11 m=2
